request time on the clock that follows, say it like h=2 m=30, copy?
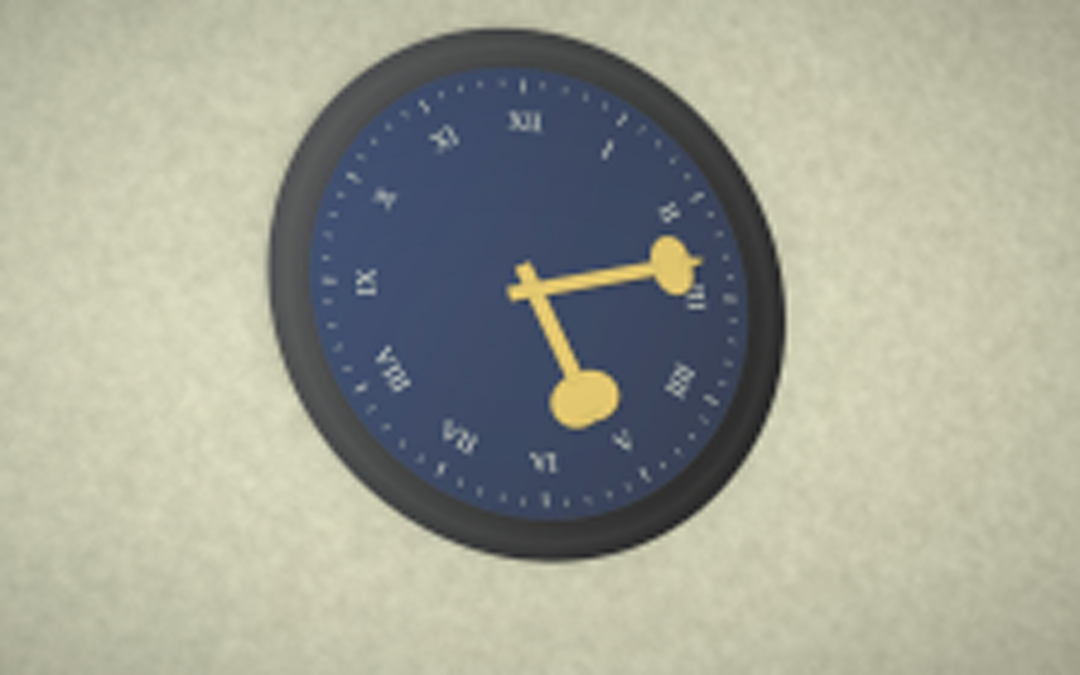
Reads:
h=5 m=13
